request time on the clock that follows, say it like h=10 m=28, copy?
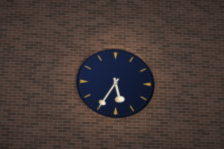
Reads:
h=5 m=35
